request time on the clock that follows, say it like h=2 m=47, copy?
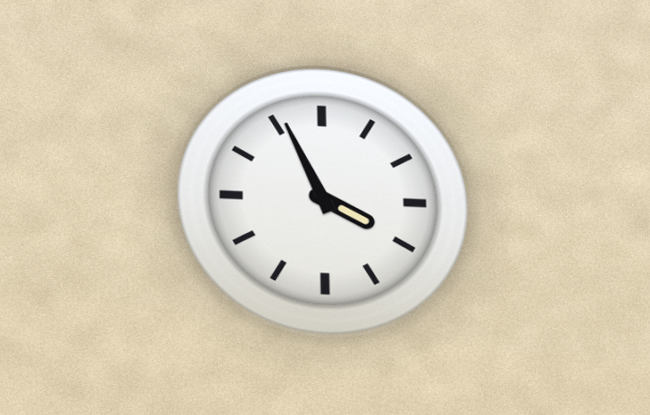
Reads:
h=3 m=56
